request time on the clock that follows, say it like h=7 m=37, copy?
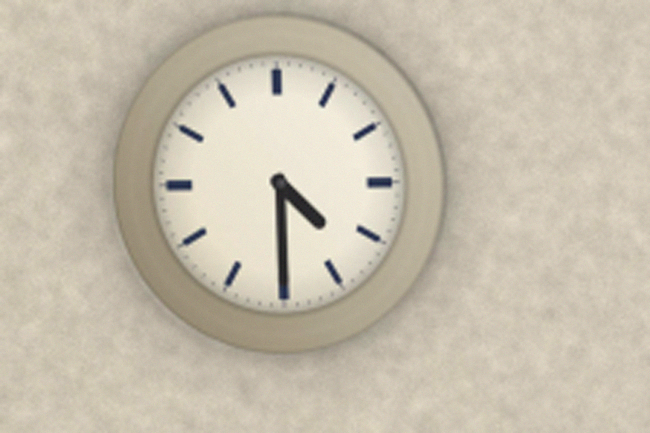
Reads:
h=4 m=30
